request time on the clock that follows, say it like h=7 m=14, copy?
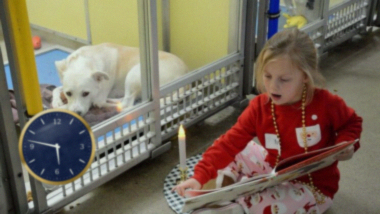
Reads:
h=5 m=47
